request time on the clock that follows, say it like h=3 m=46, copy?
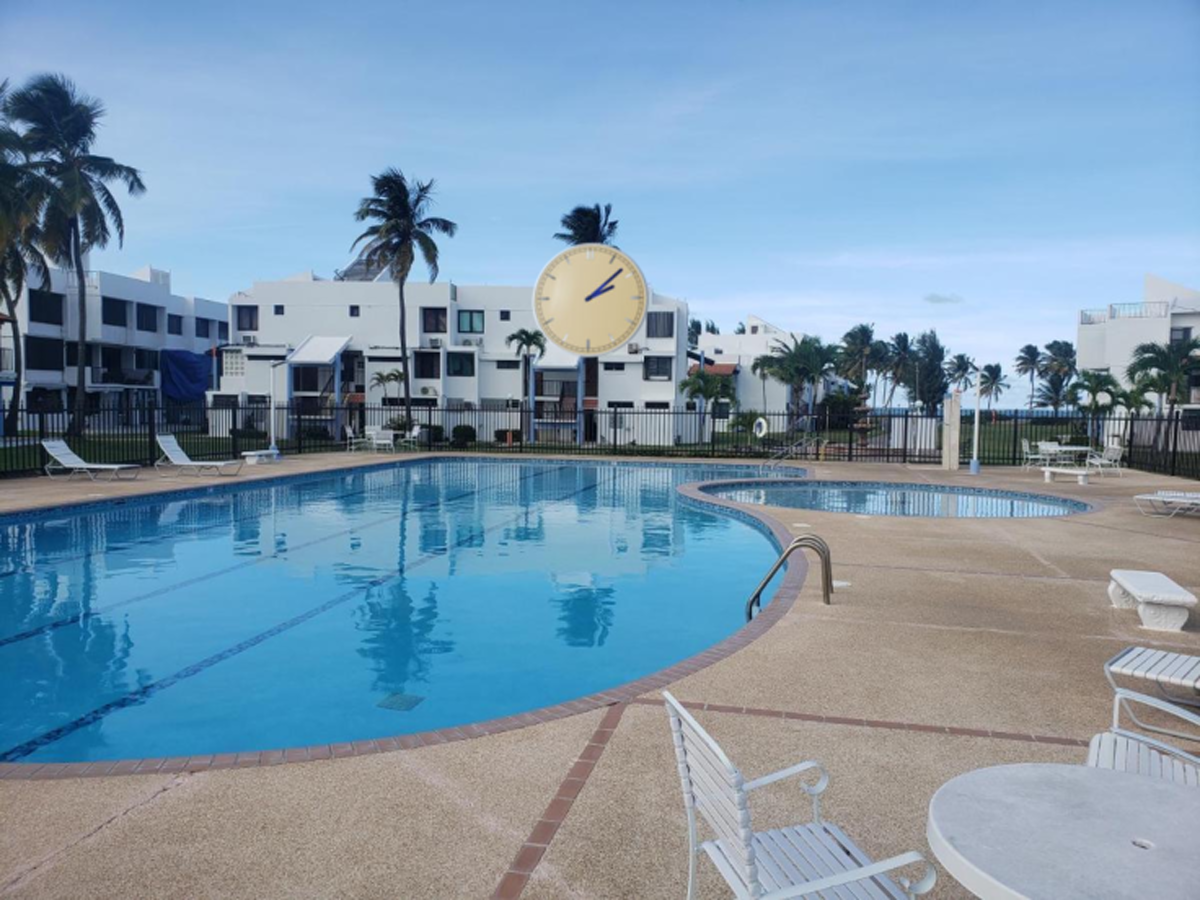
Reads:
h=2 m=8
